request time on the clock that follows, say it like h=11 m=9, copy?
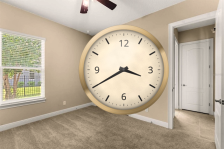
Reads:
h=3 m=40
